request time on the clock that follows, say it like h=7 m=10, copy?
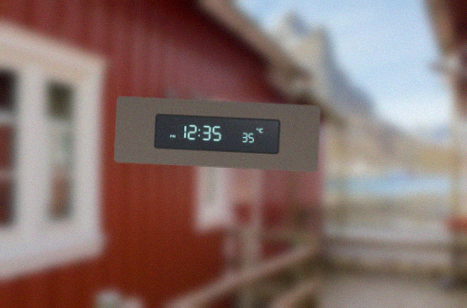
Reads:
h=12 m=35
